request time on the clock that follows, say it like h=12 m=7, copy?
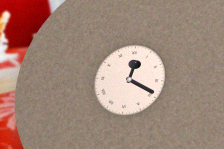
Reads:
h=12 m=19
